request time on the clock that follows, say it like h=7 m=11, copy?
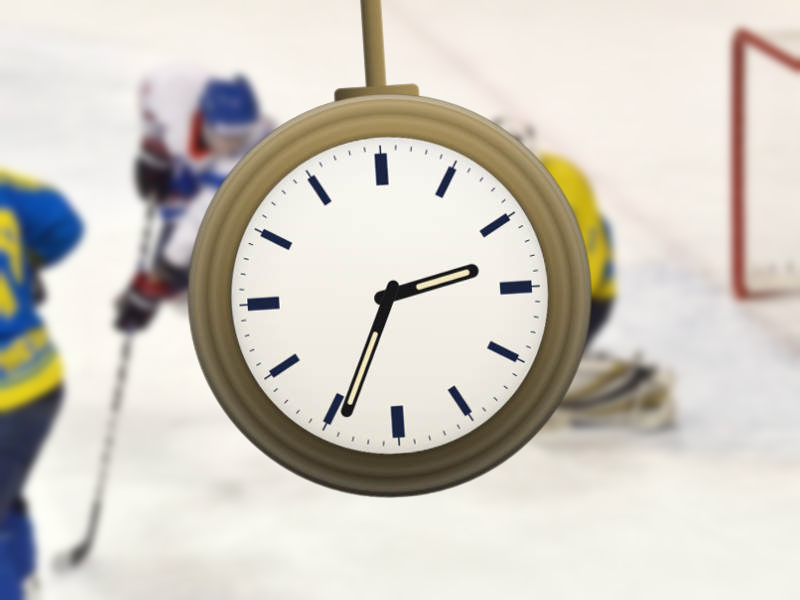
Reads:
h=2 m=34
